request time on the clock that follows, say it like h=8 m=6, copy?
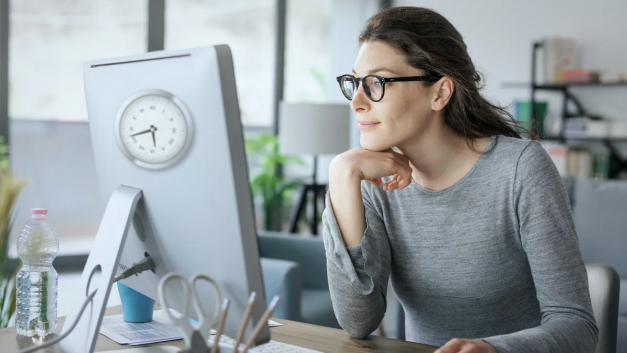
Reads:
h=5 m=42
